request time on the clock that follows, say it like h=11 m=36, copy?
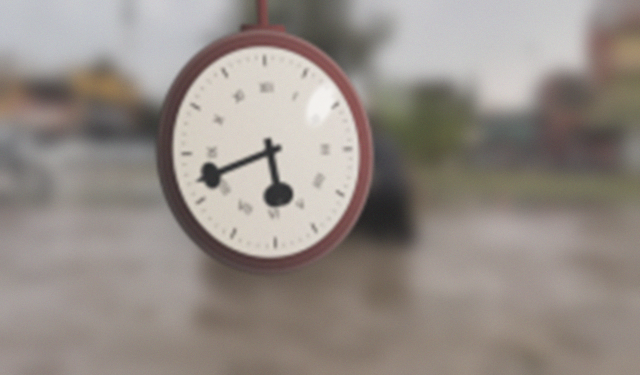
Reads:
h=5 m=42
